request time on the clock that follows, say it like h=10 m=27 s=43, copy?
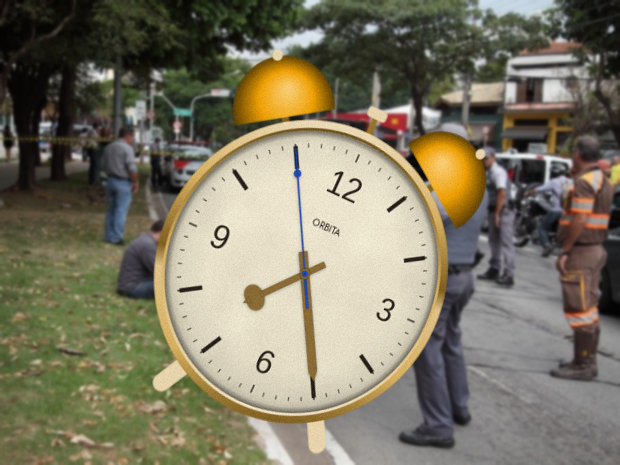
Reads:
h=7 m=24 s=55
